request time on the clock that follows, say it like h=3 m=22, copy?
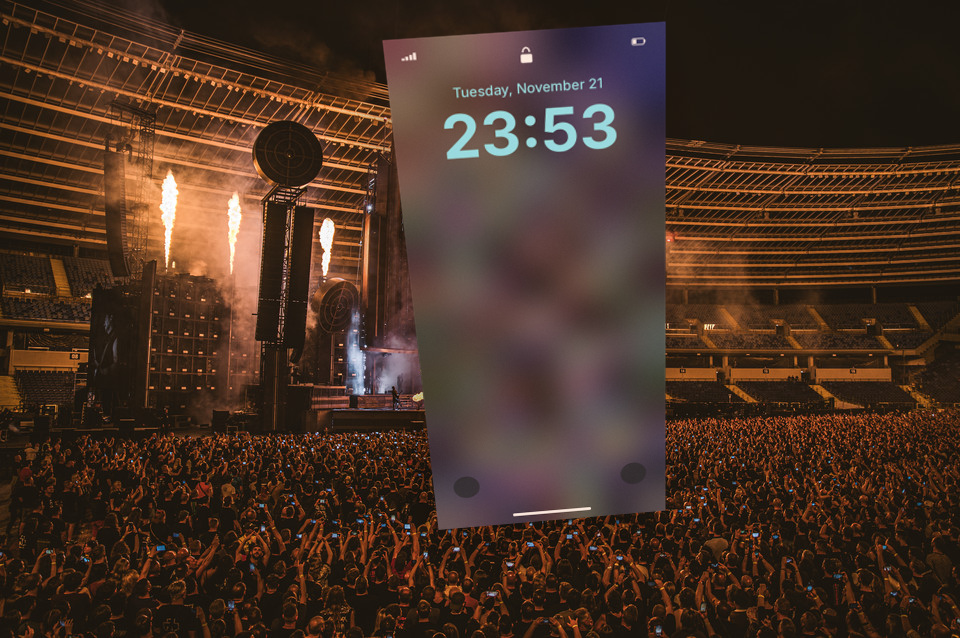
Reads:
h=23 m=53
